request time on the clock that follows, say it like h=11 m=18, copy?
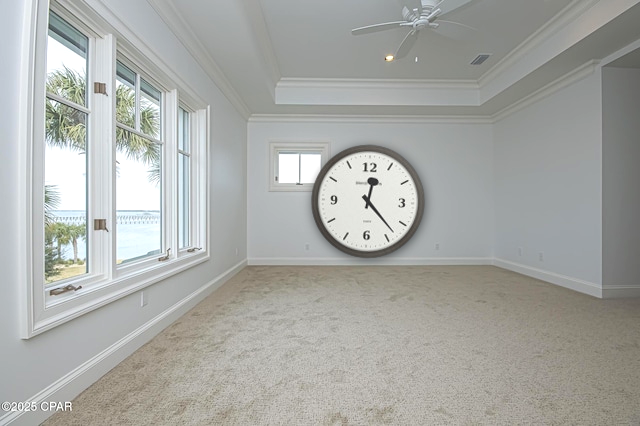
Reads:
h=12 m=23
